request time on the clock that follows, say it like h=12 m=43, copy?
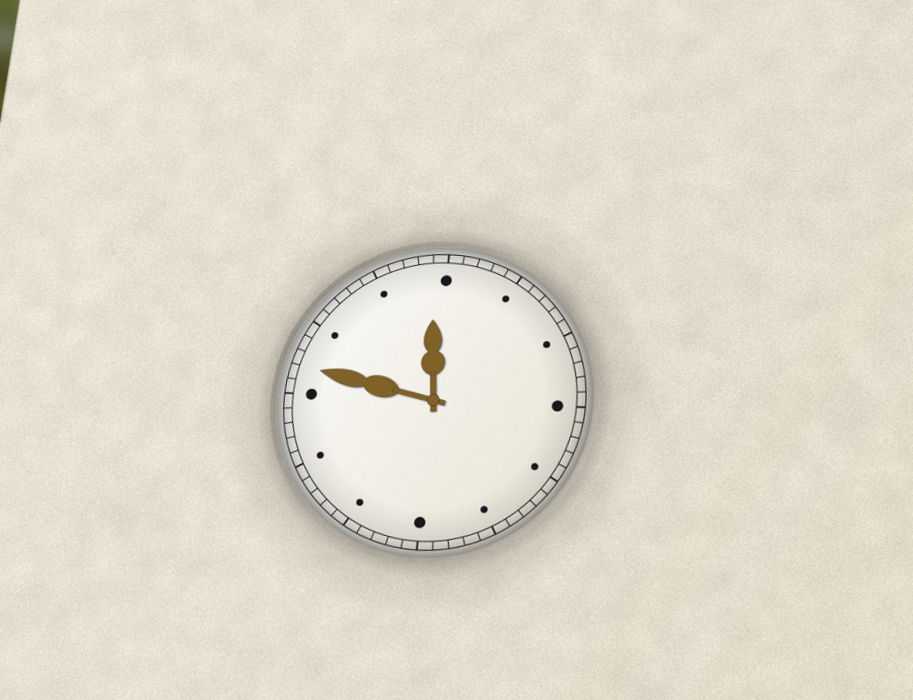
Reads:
h=11 m=47
